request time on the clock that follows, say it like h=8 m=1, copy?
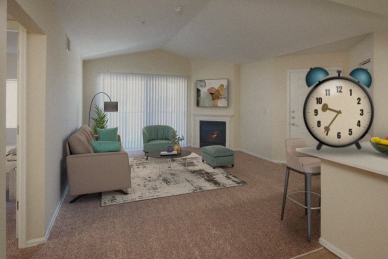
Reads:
h=9 m=36
